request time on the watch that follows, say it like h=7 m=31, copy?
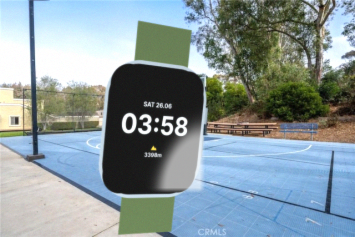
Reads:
h=3 m=58
